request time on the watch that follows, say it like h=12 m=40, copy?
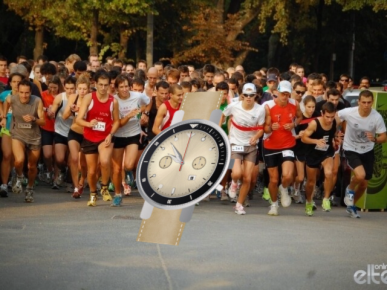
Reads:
h=9 m=53
